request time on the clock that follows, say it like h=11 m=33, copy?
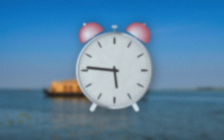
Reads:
h=5 m=46
